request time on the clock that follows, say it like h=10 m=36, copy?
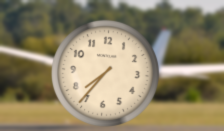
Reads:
h=7 m=36
